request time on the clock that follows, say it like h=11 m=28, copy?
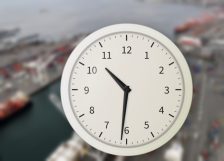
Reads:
h=10 m=31
